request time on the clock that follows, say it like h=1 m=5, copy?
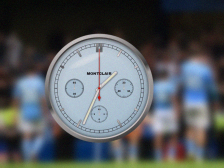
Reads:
h=1 m=34
